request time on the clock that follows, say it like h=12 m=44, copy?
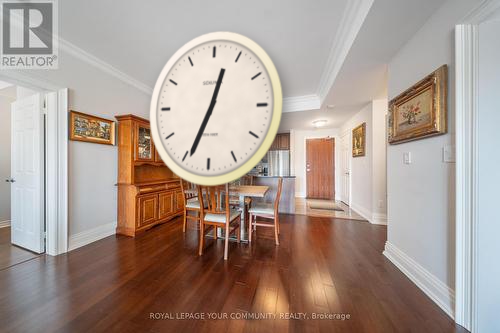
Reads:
h=12 m=34
